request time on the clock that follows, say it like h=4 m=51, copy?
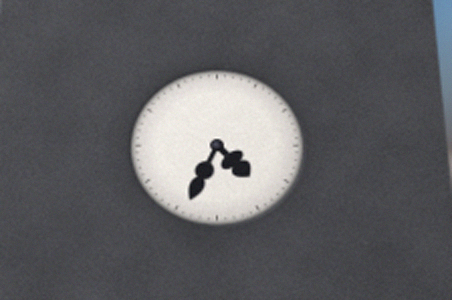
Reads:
h=4 m=34
